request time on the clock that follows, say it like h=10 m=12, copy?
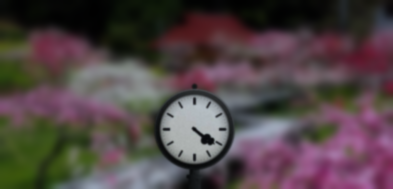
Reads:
h=4 m=21
